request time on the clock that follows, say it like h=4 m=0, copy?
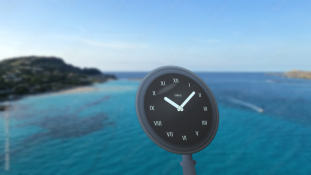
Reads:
h=10 m=8
